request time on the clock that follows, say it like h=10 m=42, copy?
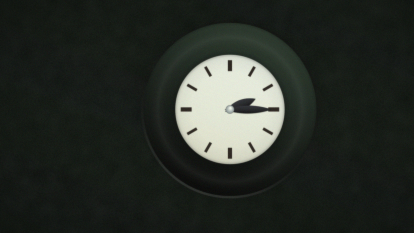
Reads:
h=2 m=15
